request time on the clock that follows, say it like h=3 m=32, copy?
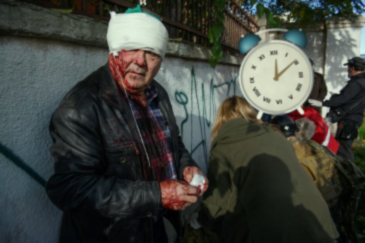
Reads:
h=12 m=9
